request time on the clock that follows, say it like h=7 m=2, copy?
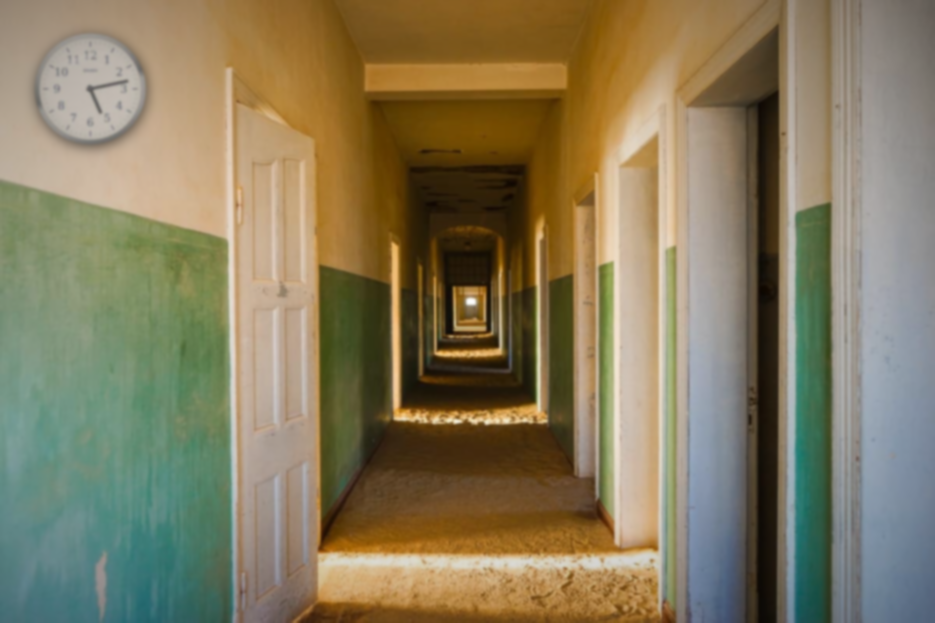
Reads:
h=5 m=13
